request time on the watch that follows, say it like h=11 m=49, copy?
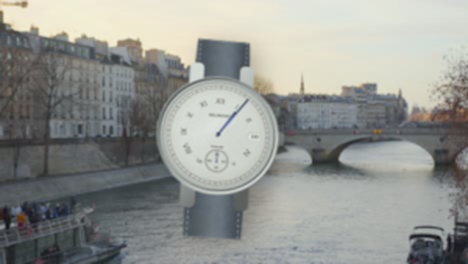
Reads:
h=1 m=6
